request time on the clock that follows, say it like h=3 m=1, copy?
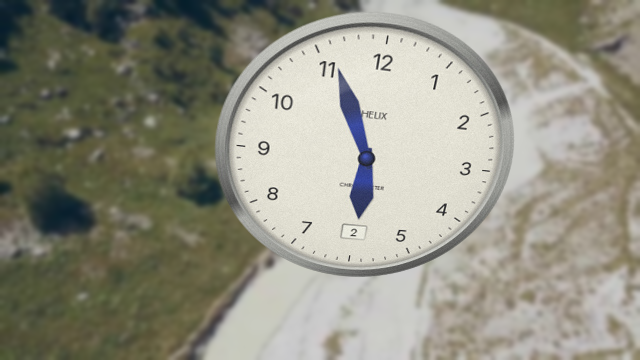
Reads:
h=5 m=56
